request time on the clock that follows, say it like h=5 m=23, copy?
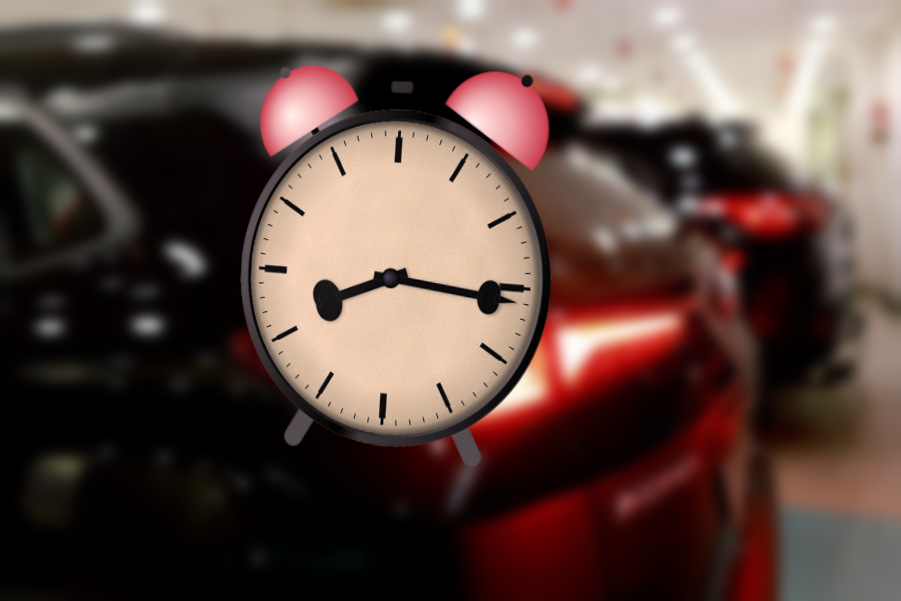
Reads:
h=8 m=16
